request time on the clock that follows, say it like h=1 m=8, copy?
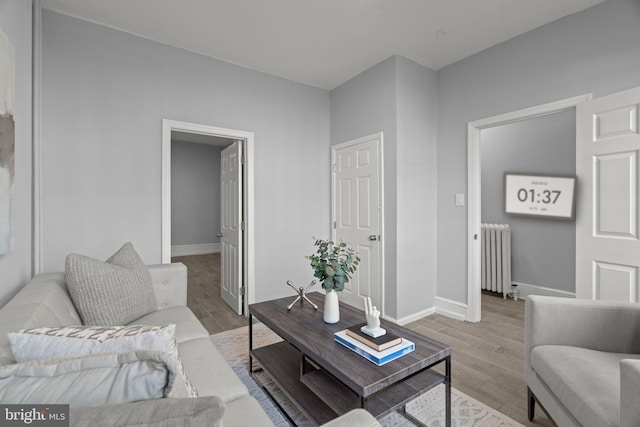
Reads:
h=1 m=37
